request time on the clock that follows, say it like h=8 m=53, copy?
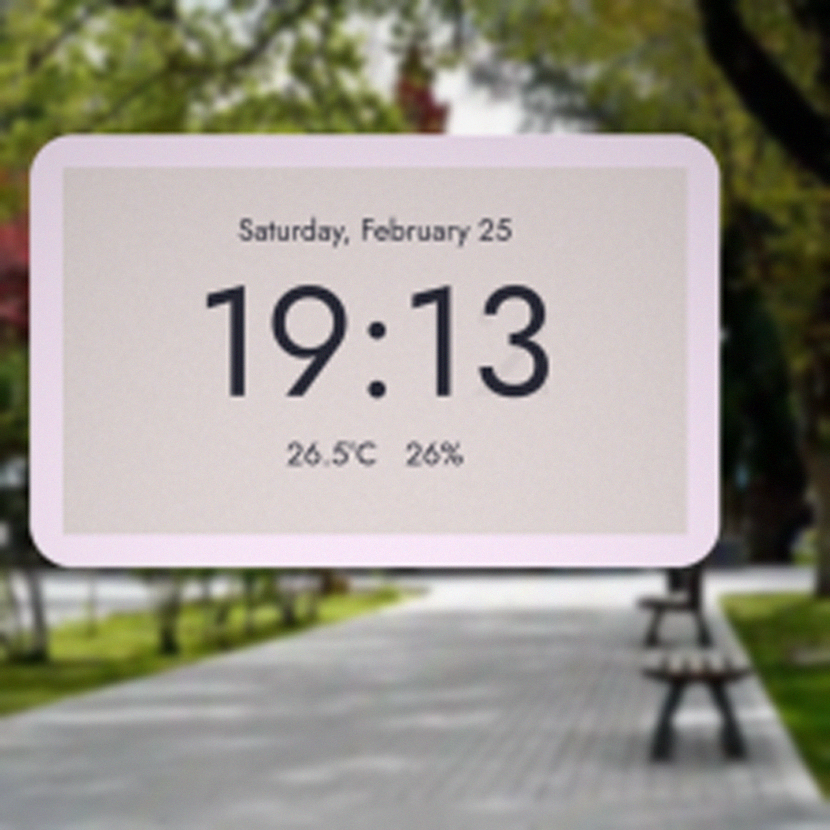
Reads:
h=19 m=13
